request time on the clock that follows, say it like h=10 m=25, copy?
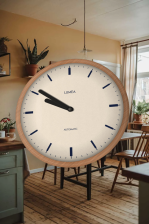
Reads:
h=9 m=51
